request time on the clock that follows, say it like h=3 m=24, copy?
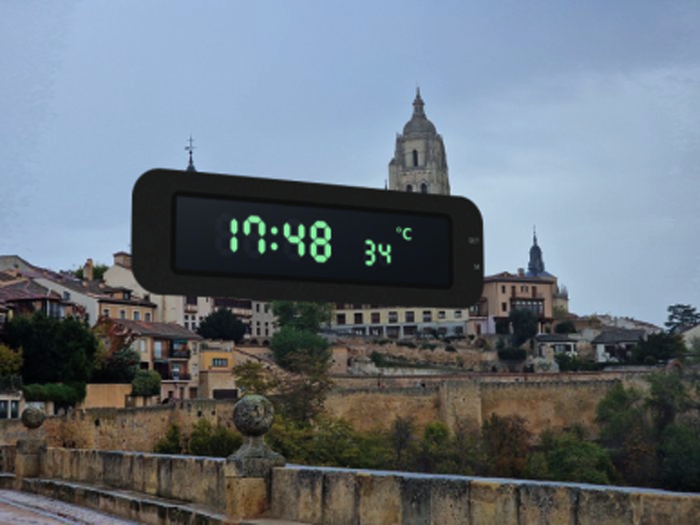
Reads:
h=17 m=48
